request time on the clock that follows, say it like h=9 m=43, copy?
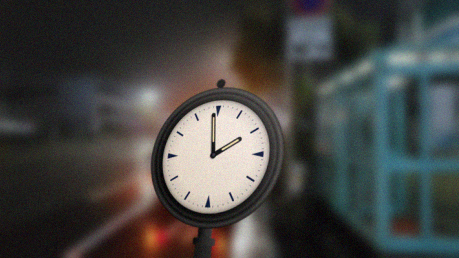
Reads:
h=1 m=59
